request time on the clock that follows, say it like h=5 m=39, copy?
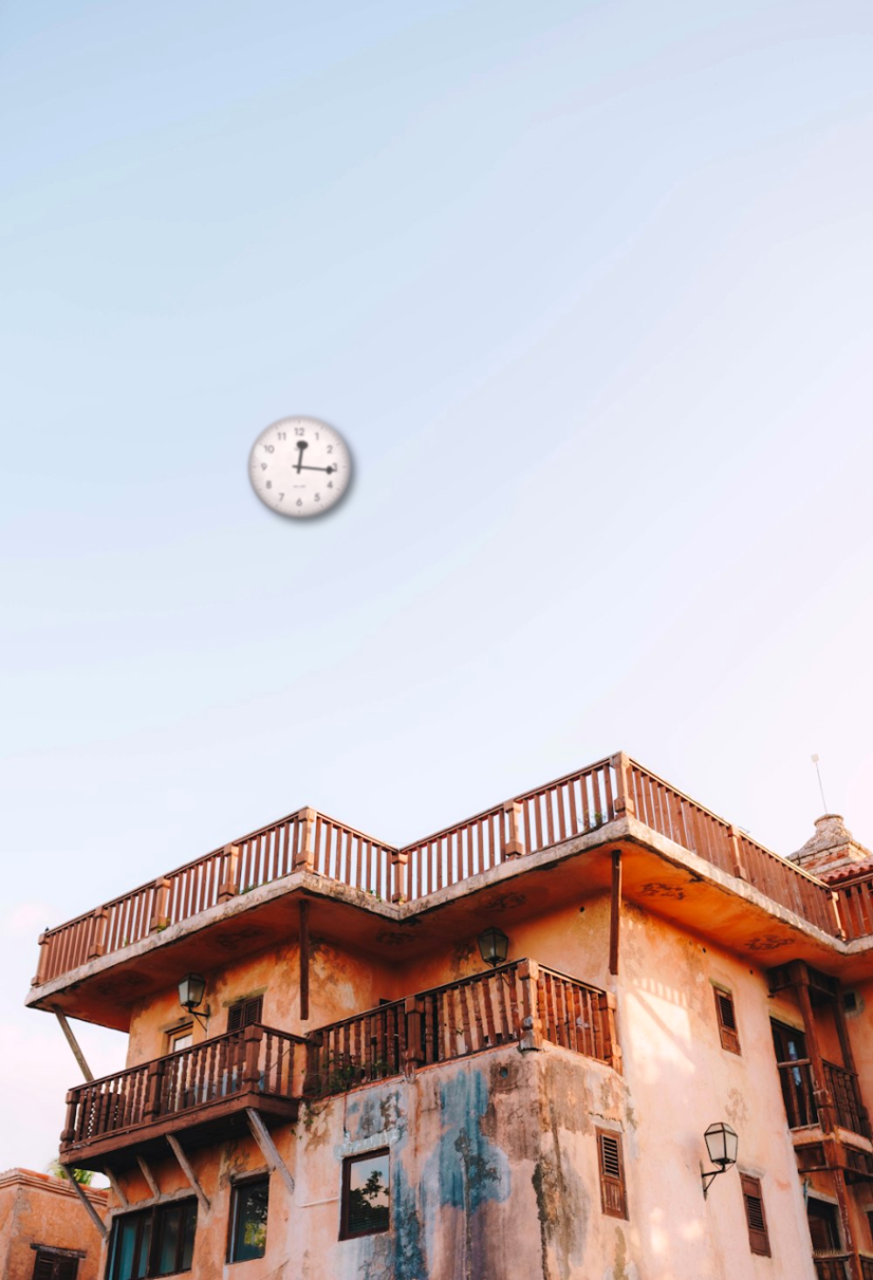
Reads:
h=12 m=16
